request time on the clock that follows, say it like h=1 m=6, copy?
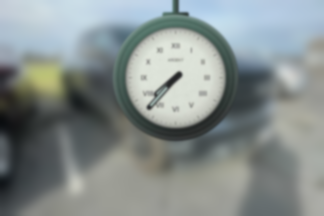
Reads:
h=7 m=37
